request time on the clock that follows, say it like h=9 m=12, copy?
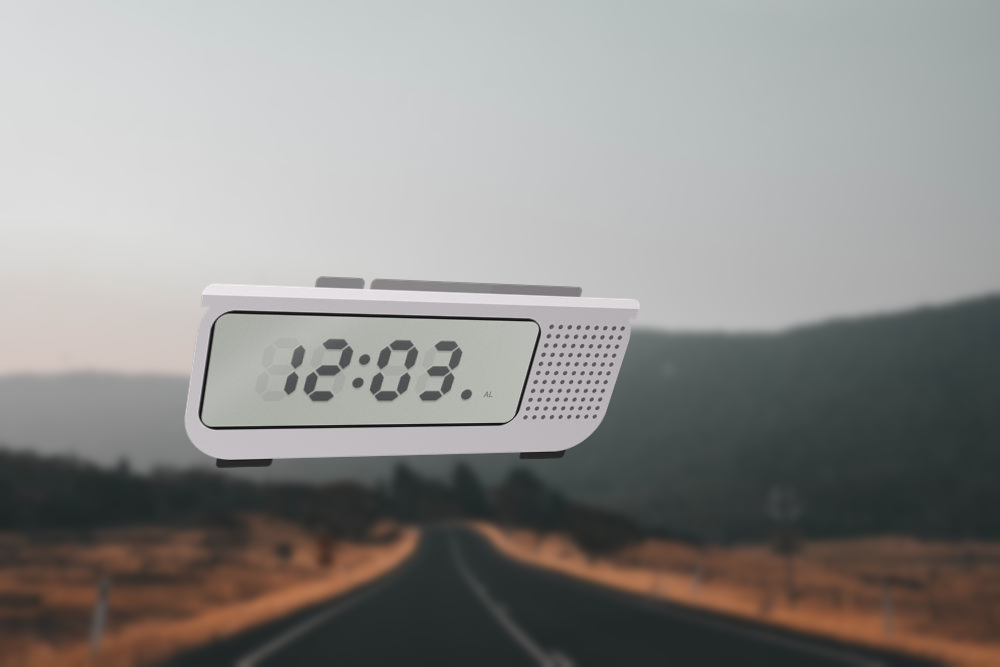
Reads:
h=12 m=3
